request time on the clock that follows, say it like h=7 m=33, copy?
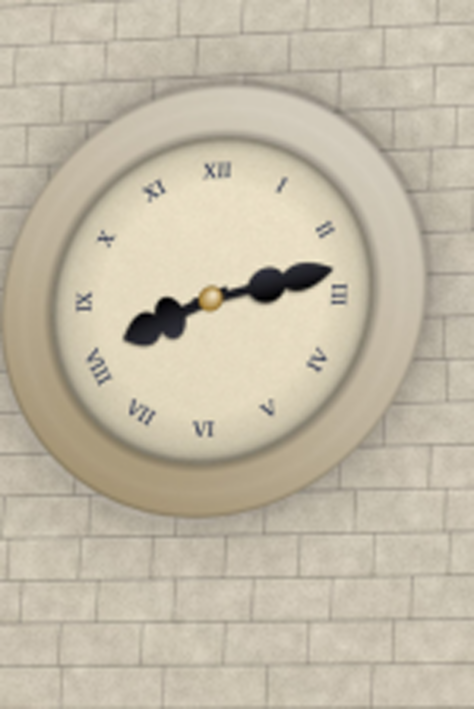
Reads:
h=8 m=13
